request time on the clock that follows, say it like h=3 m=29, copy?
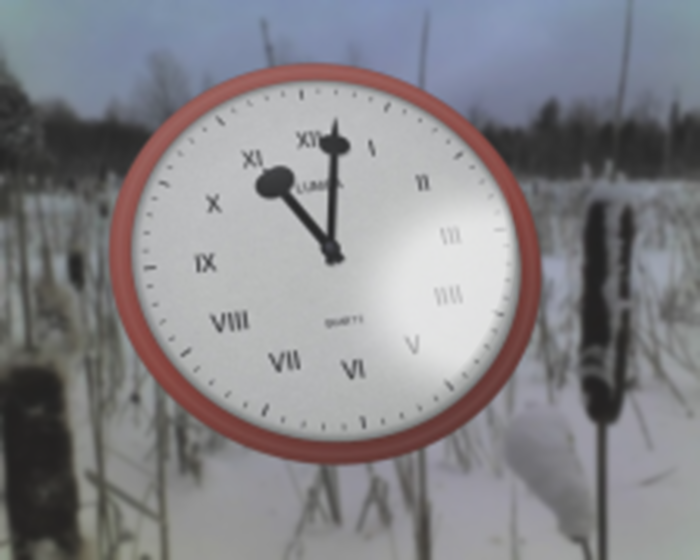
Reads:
h=11 m=2
